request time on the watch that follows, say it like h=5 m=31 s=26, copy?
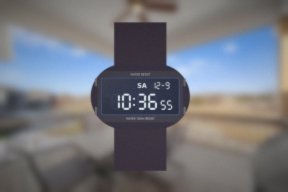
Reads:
h=10 m=36 s=55
